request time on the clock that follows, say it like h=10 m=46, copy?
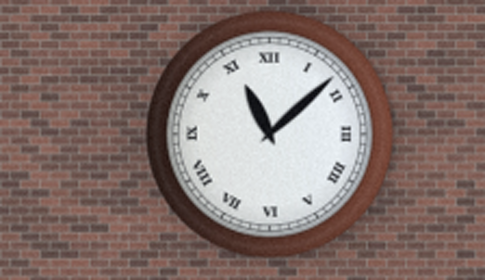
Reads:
h=11 m=8
